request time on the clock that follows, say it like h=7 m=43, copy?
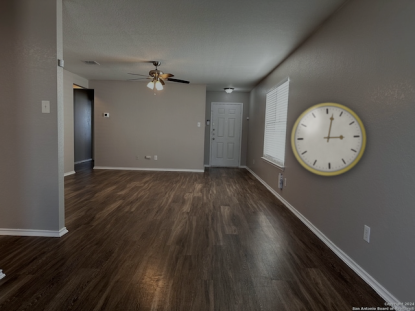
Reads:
h=3 m=2
